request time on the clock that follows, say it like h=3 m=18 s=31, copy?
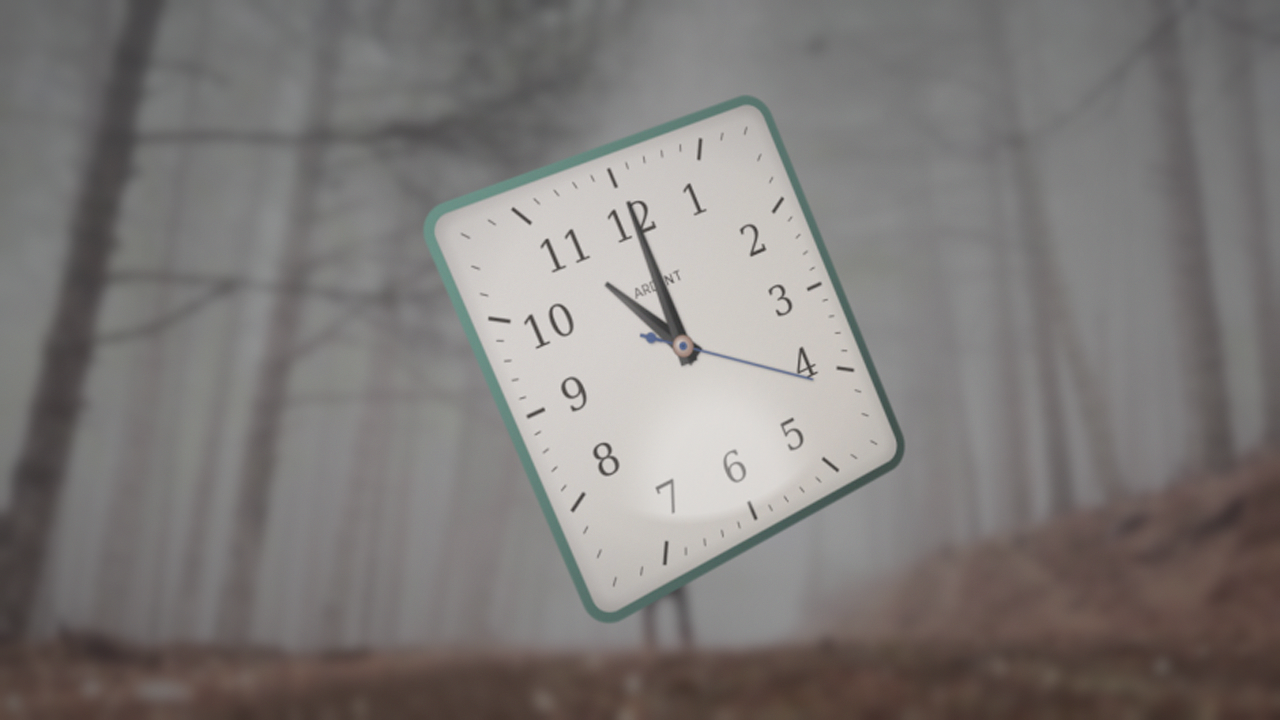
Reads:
h=11 m=0 s=21
